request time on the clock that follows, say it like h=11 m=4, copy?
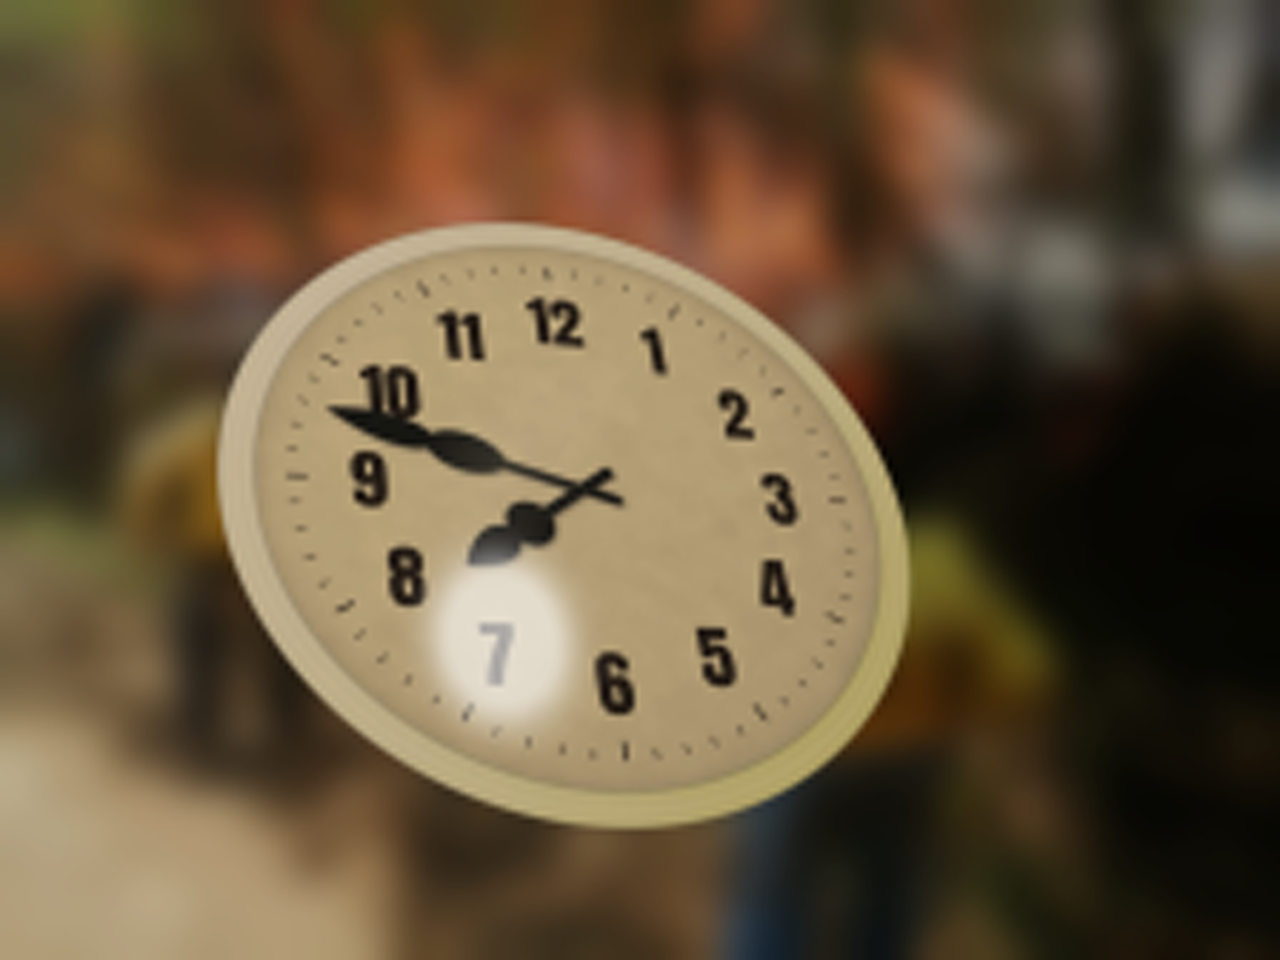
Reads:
h=7 m=48
